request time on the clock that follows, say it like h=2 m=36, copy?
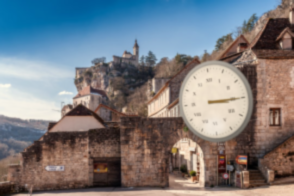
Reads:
h=3 m=15
